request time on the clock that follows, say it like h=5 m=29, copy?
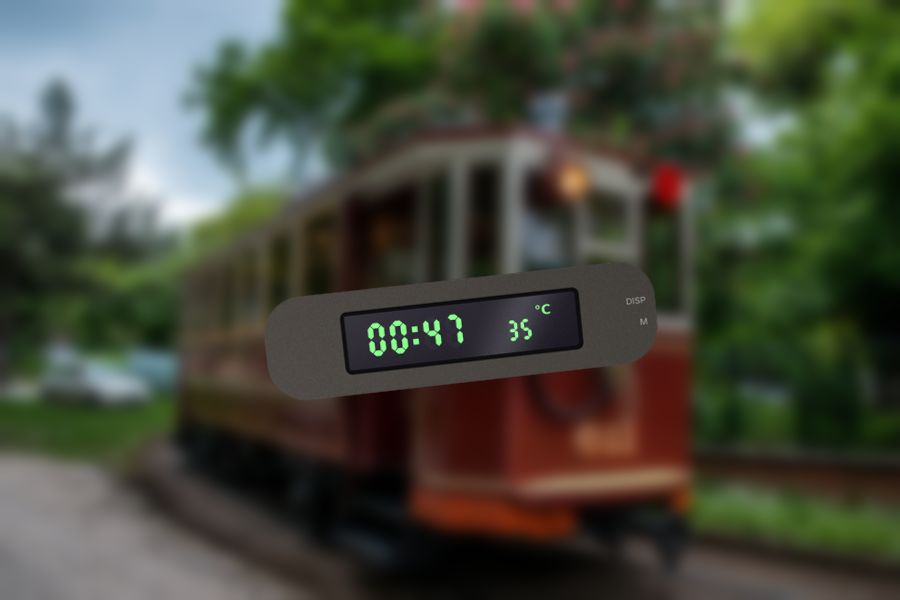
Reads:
h=0 m=47
